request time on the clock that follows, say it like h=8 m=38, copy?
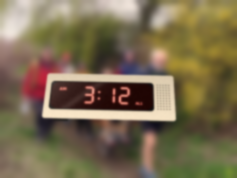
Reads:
h=3 m=12
